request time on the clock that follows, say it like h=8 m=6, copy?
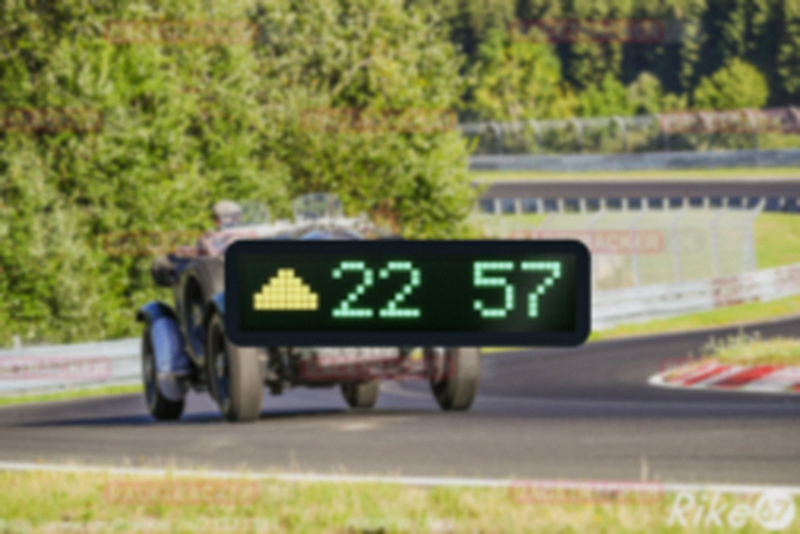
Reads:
h=22 m=57
